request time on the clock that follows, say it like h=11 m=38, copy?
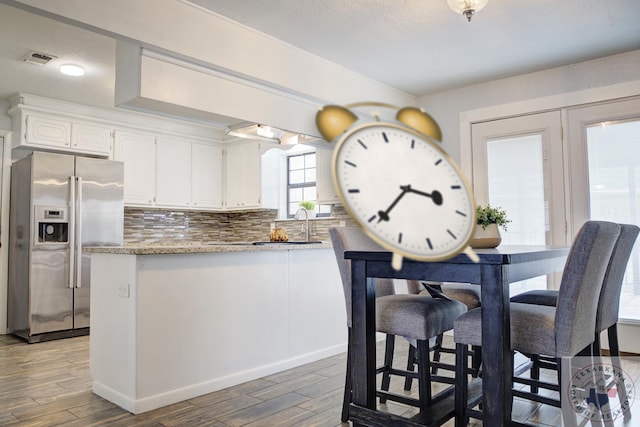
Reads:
h=3 m=39
